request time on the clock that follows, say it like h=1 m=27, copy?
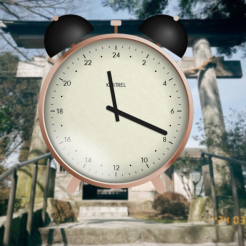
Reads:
h=23 m=19
